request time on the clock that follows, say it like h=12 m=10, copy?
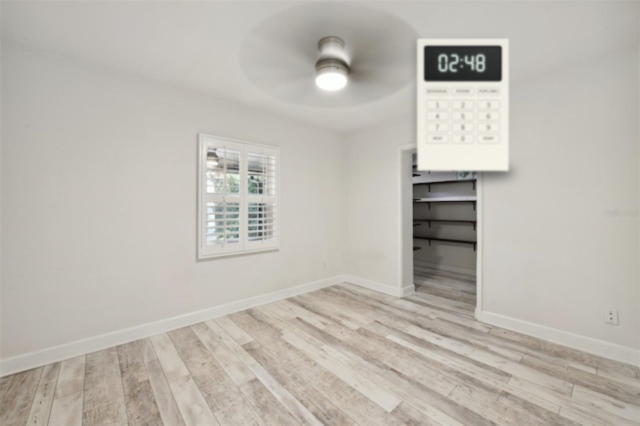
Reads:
h=2 m=48
